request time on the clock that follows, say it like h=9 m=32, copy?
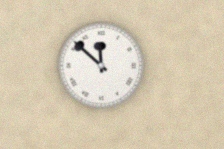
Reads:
h=11 m=52
